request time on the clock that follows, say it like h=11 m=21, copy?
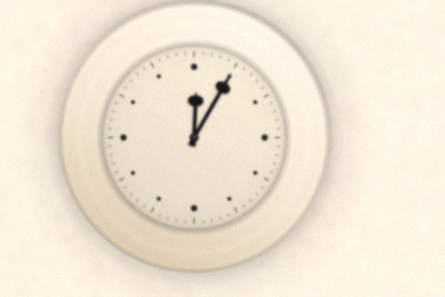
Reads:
h=12 m=5
